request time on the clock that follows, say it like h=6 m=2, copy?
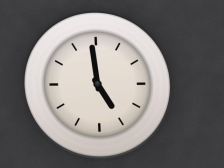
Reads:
h=4 m=59
